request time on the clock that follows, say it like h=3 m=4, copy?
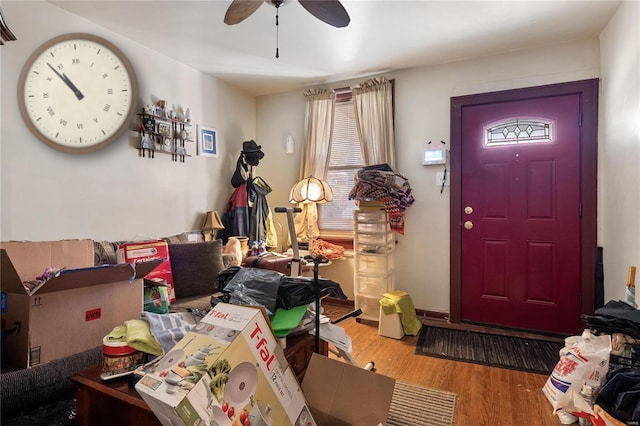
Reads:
h=10 m=53
